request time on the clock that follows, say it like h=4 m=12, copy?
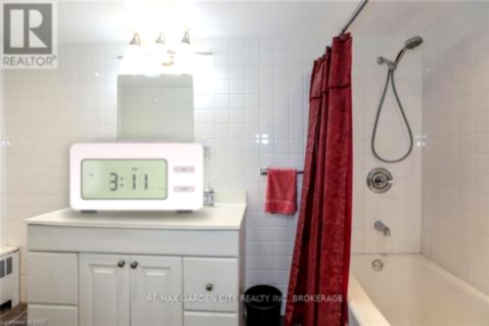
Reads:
h=3 m=11
